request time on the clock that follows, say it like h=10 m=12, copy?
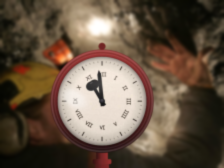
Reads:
h=10 m=59
